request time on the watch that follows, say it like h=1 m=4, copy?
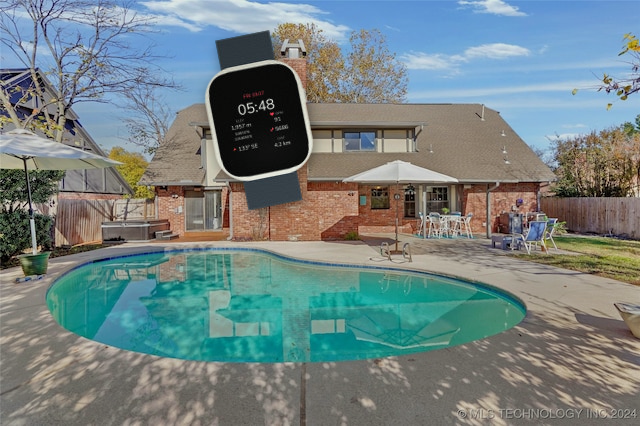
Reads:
h=5 m=48
